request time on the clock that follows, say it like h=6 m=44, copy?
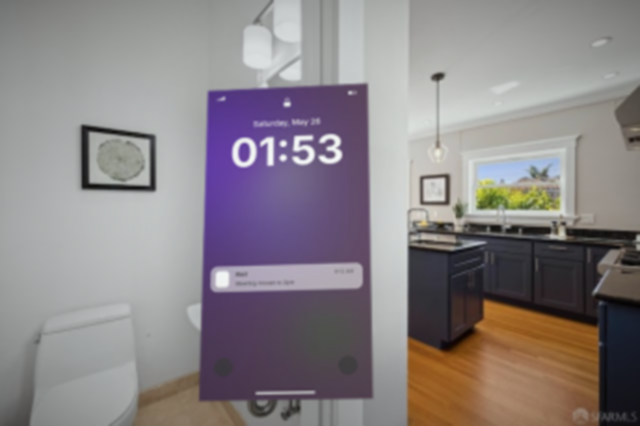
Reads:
h=1 m=53
